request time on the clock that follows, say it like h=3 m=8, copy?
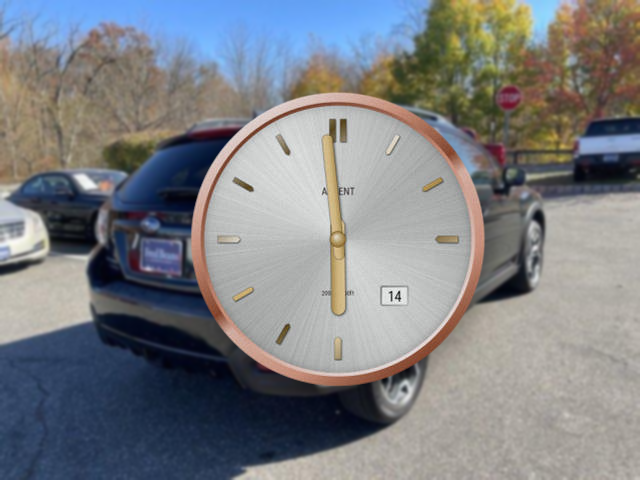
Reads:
h=5 m=59
